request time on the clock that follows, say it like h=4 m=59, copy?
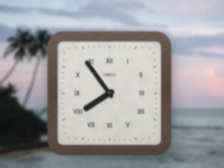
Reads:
h=7 m=54
